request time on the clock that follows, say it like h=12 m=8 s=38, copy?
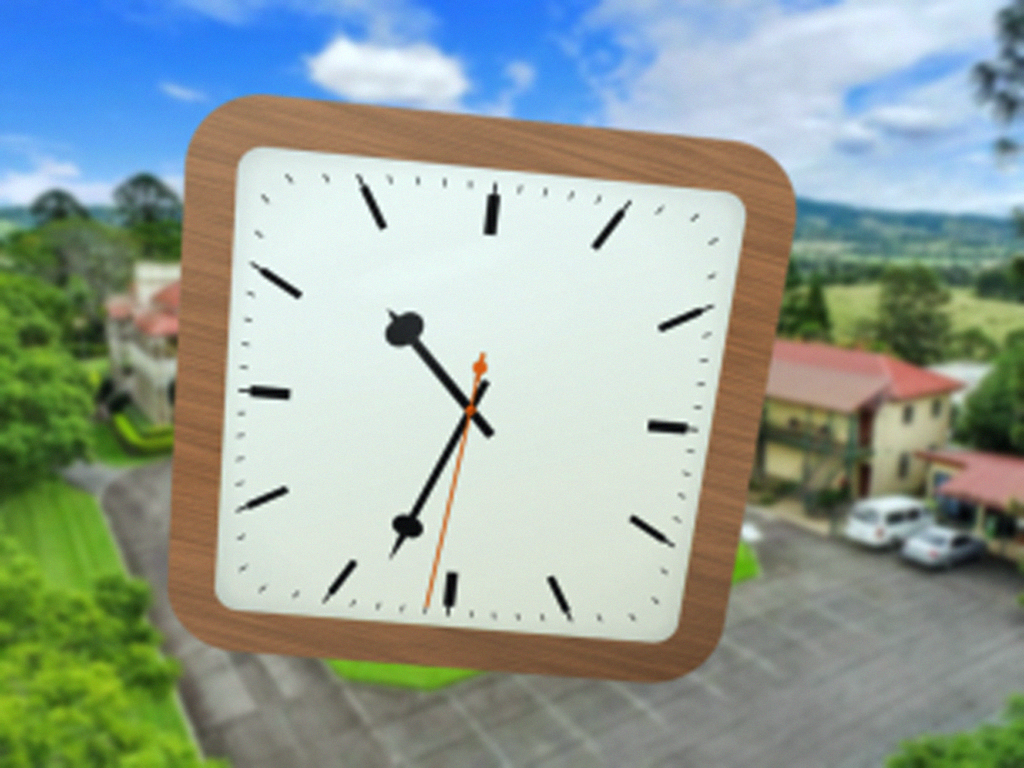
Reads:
h=10 m=33 s=31
